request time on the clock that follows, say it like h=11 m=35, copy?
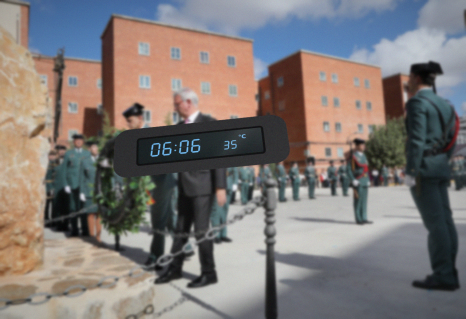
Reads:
h=6 m=6
